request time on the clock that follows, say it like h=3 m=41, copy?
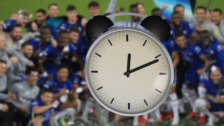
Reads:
h=12 m=11
